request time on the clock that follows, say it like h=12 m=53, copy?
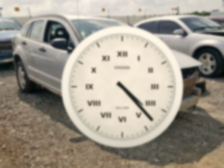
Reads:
h=4 m=23
